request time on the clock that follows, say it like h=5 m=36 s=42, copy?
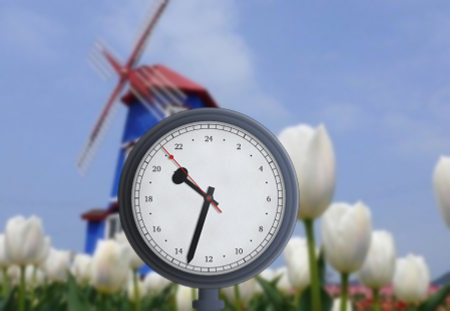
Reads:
h=20 m=32 s=53
